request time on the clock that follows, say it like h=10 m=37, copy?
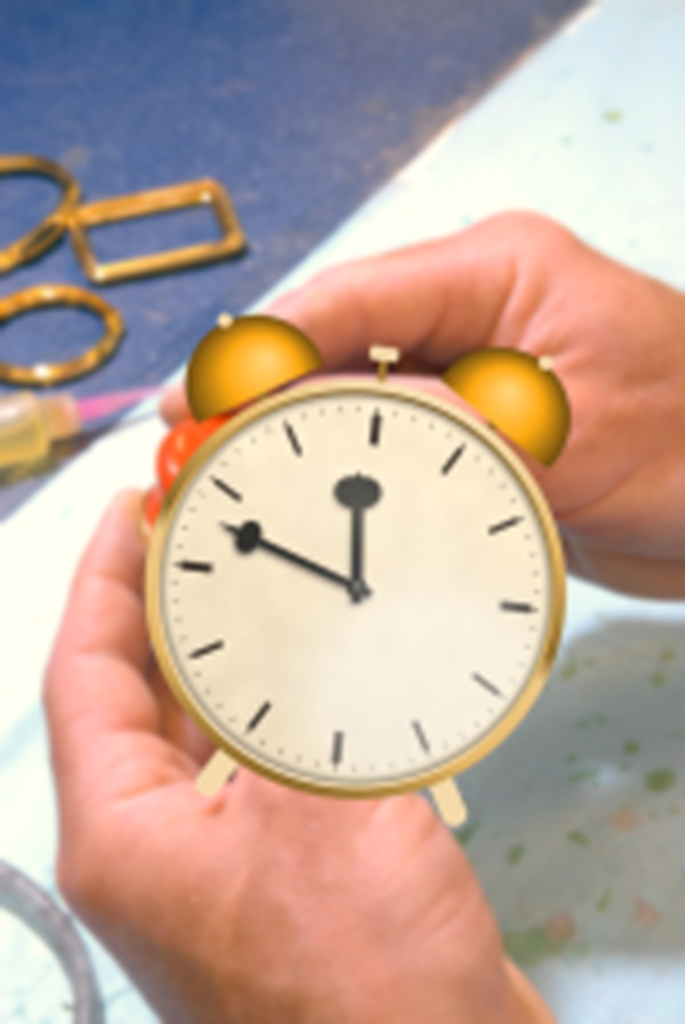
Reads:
h=11 m=48
